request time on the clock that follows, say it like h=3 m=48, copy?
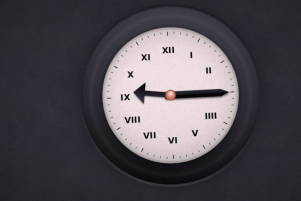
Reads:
h=9 m=15
